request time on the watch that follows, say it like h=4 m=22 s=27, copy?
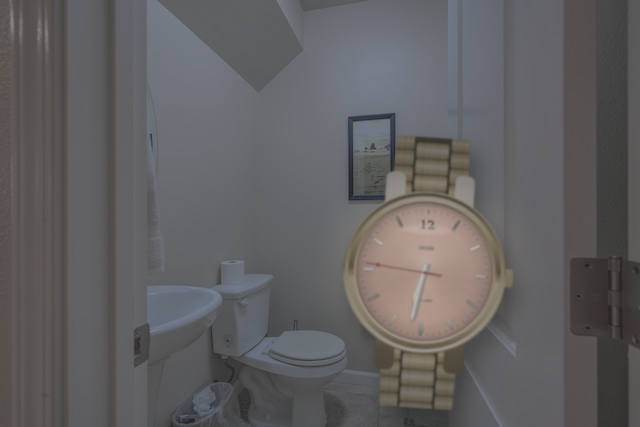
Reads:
h=6 m=31 s=46
